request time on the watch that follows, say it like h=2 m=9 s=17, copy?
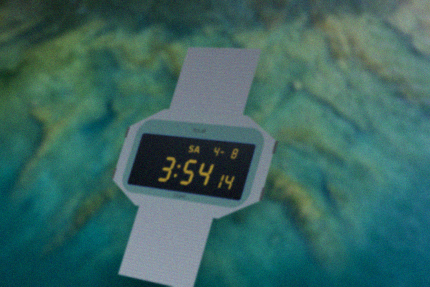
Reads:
h=3 m=54 s=14
